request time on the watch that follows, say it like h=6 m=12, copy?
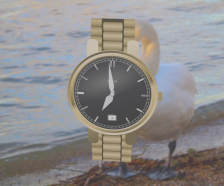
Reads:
h=6 m=59
